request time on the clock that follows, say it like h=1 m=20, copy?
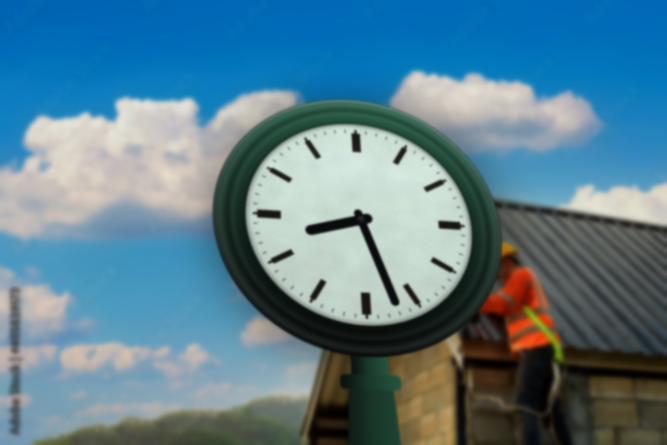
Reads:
h=8 m=27
